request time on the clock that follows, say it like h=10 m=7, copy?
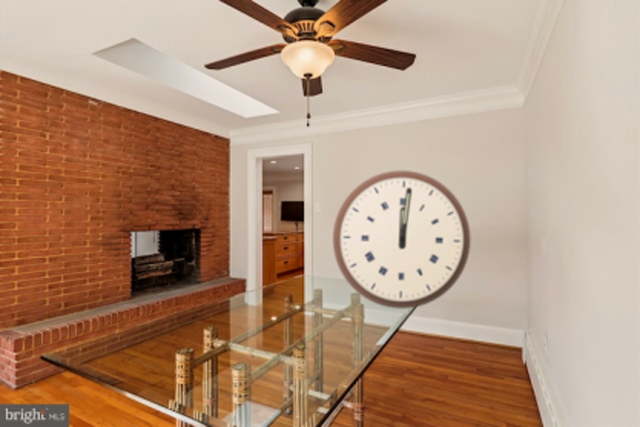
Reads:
h=12 m=1
